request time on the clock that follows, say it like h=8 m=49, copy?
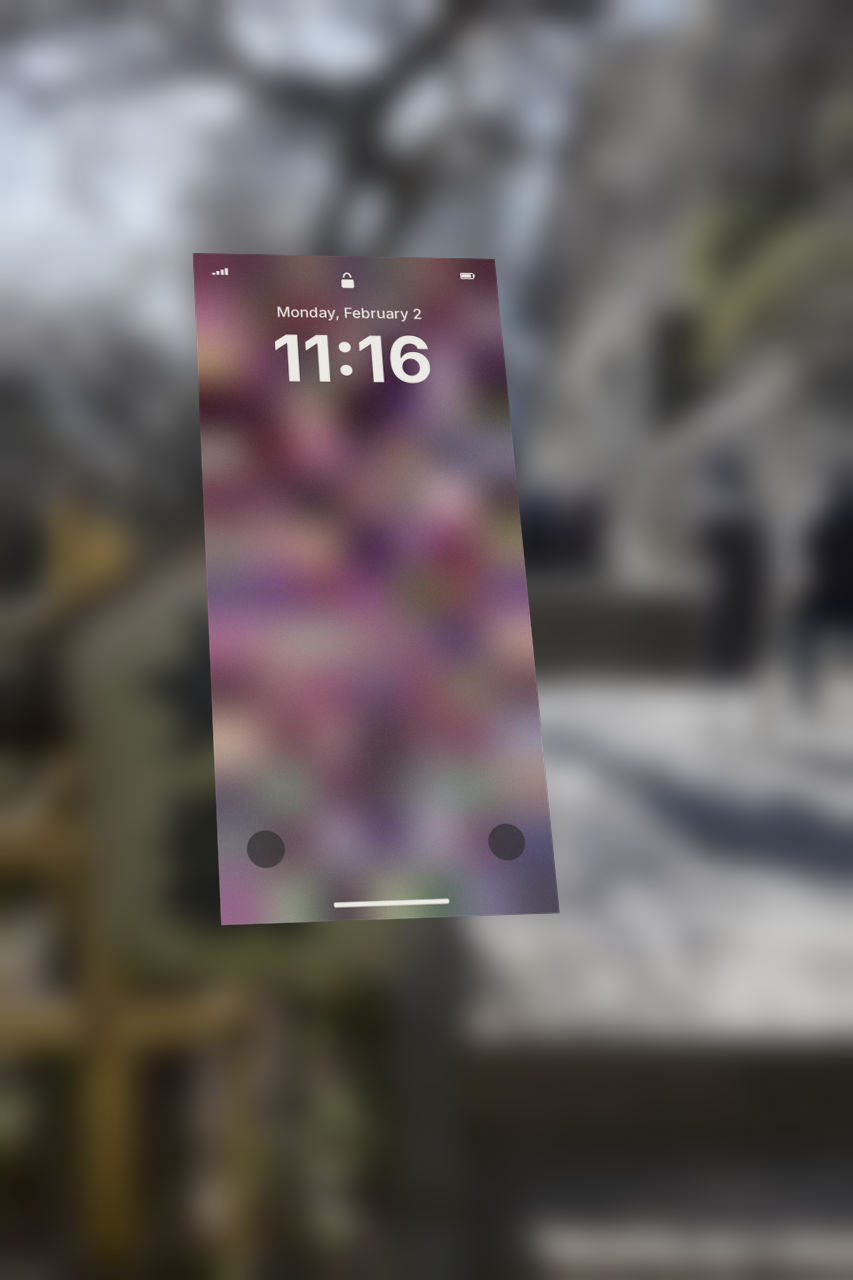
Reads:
h=11 m=16
